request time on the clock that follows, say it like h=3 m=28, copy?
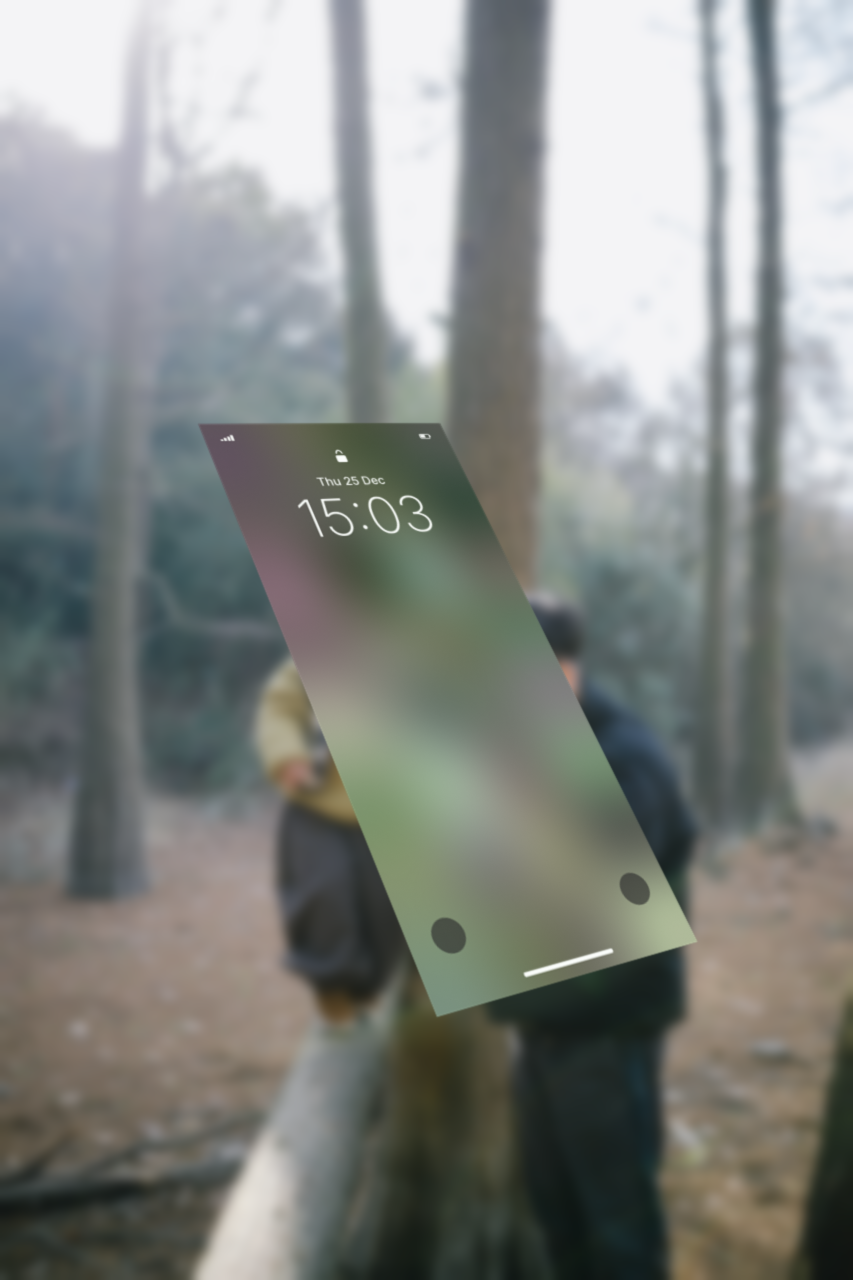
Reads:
h=15 m=3
